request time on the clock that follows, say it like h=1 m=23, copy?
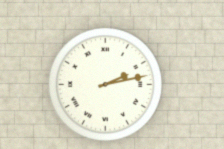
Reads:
h=2 m=13
